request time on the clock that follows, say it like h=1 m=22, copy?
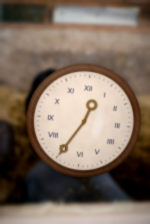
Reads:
h=12 m=35
